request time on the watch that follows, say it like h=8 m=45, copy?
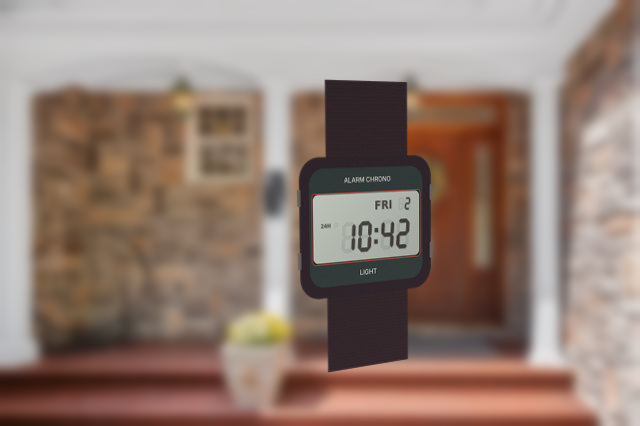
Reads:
h=10 m=42
